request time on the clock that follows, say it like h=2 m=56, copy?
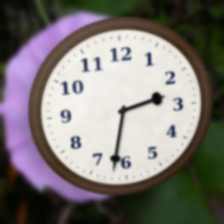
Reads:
h=2 m=32
